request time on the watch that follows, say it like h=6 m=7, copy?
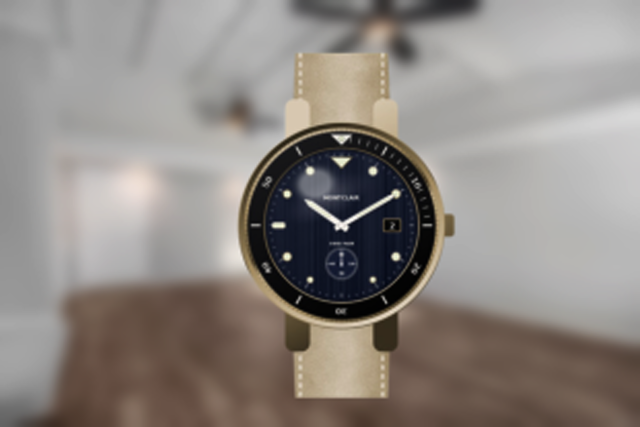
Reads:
h=10 m=10
